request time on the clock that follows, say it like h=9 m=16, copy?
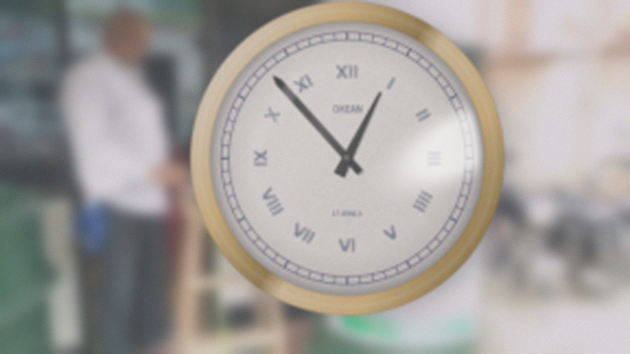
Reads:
h=12 m=53
